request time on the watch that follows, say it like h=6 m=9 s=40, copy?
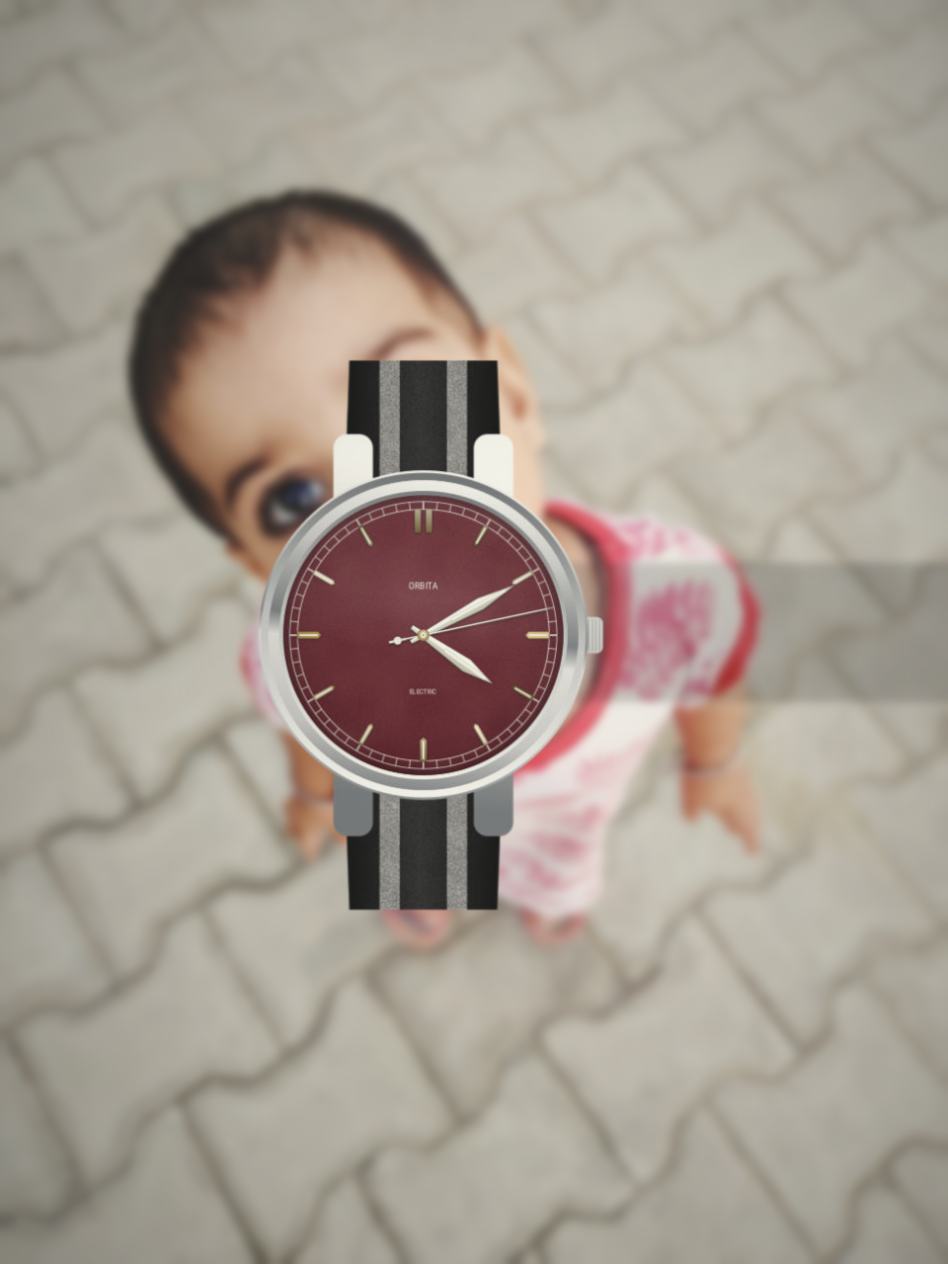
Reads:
h=4 m=10 s=13
